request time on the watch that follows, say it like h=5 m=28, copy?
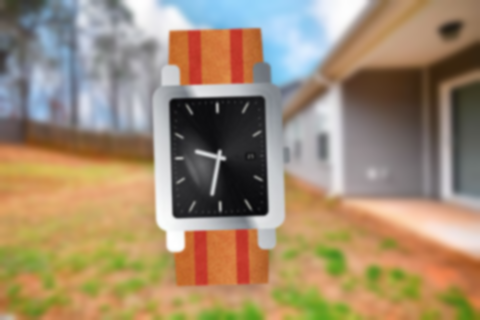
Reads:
h=9 m=32
